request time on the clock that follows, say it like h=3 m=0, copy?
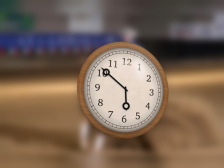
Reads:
h=5 m=51
